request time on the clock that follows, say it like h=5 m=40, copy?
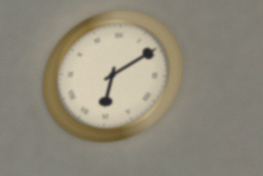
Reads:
h=6 m=9
